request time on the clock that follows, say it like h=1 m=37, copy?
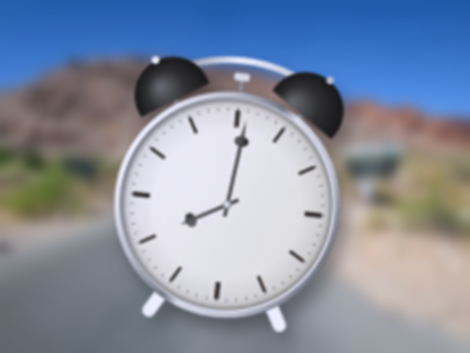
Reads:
h=8 m=1
